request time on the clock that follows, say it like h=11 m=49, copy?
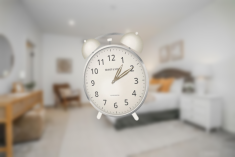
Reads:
h=1 m=10
